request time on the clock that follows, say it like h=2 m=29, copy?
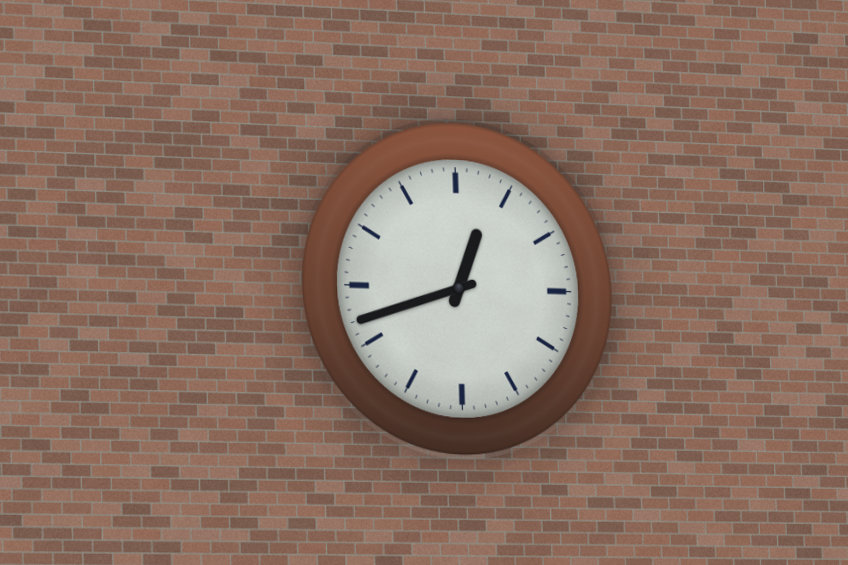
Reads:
h=12 m=42
